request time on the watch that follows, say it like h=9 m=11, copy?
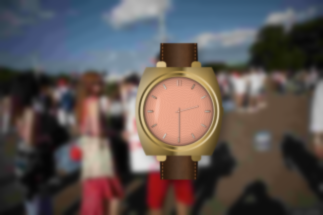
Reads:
h=2 m=30
